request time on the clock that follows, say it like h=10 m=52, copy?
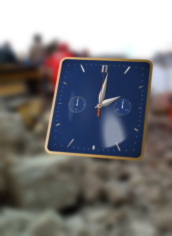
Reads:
h=2 m=1
